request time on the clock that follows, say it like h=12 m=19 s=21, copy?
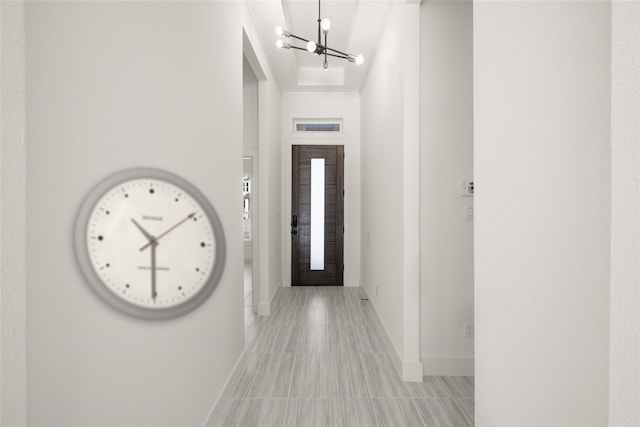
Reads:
h=10 m=30 s=9
